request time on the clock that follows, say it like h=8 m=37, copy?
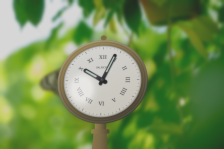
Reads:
h=10 m=4
